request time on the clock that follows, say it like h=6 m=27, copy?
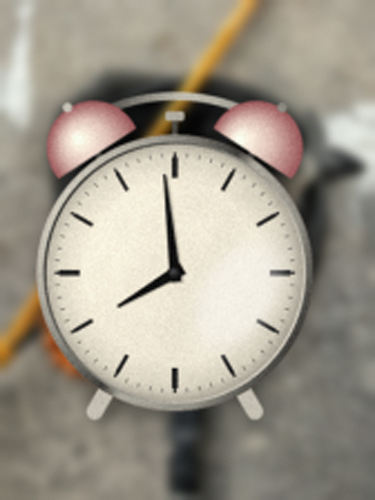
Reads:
h=7 m=59
